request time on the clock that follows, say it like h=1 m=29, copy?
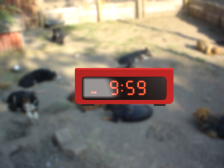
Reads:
h=9 m=59
